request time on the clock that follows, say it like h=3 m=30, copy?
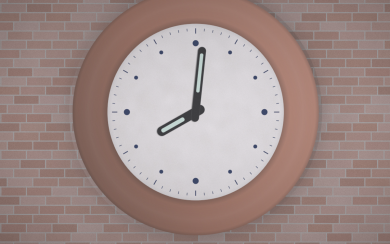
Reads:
h=8 m=1
